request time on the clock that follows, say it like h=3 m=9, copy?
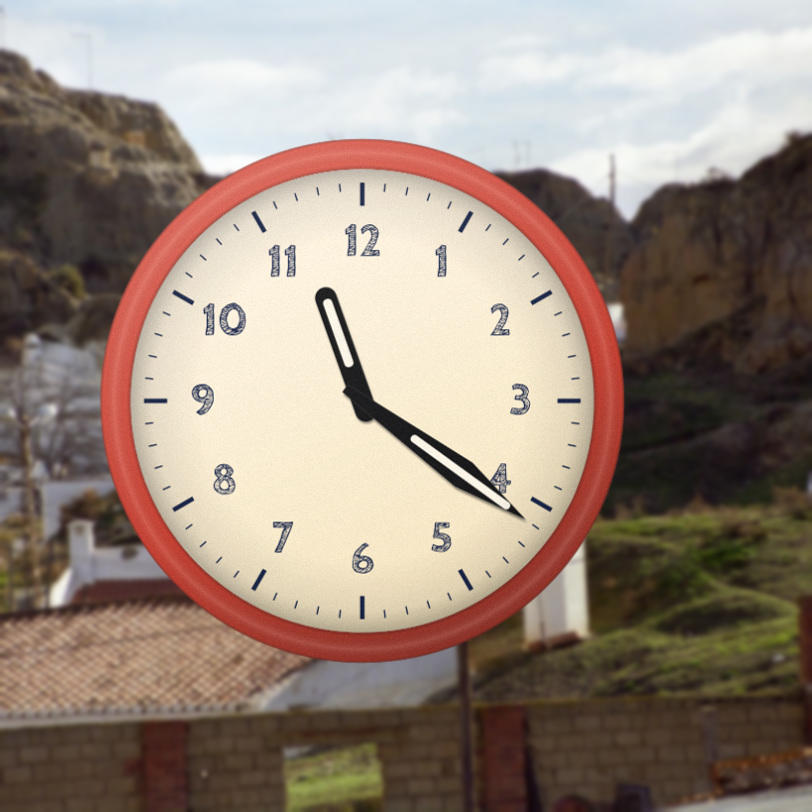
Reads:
h=11 m=21
